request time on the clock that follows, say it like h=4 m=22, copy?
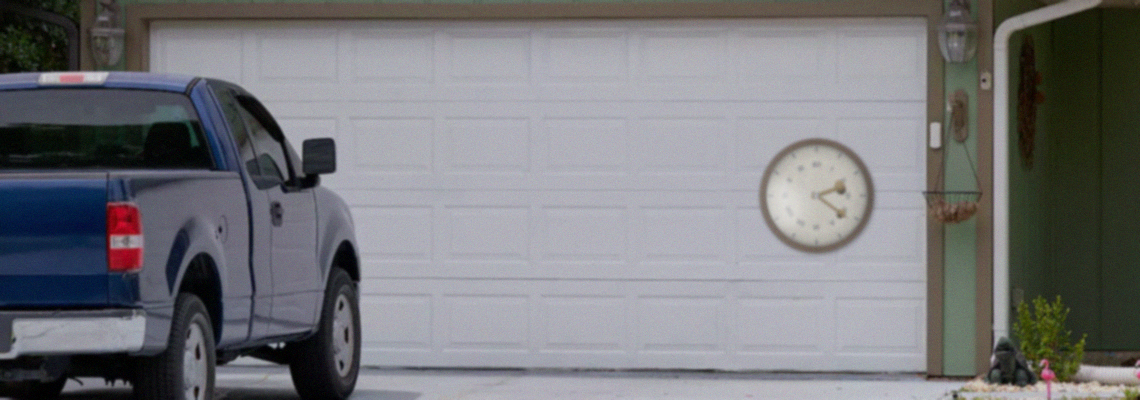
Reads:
h=2 m=21
